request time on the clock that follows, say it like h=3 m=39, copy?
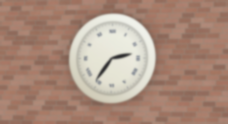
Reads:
h=2 m=36
